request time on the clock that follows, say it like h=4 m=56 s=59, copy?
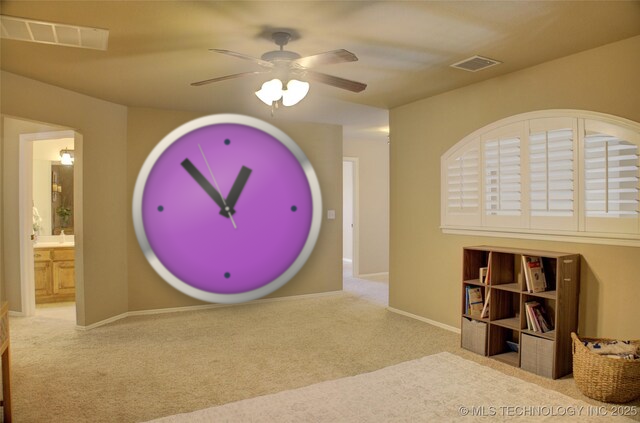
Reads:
h=12 m=52 s=56
